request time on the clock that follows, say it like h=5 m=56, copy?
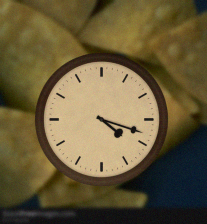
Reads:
h=4 m=18
